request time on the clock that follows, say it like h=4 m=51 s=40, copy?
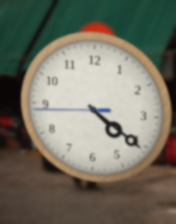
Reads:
h=4 m=20 s=44
